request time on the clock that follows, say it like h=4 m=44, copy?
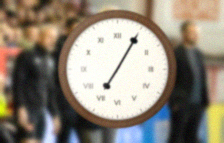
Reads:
h=7 m=5
